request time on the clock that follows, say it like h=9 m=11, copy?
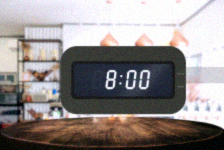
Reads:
h=8 m=0
